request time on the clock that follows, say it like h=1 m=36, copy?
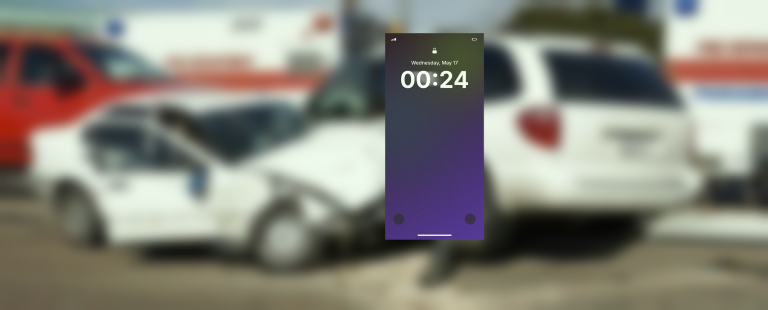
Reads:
h=0 m=24
